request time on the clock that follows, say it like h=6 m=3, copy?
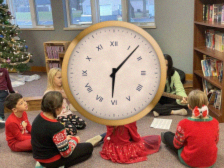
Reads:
h=6 m=7
